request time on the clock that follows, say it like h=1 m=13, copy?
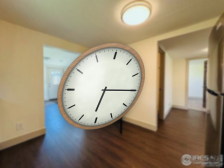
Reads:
h=6 m=15
